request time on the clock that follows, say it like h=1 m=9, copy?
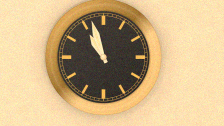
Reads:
h=10 m=57
